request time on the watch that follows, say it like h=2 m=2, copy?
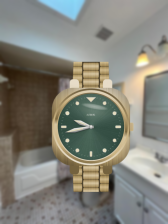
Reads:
h=9 m=43
